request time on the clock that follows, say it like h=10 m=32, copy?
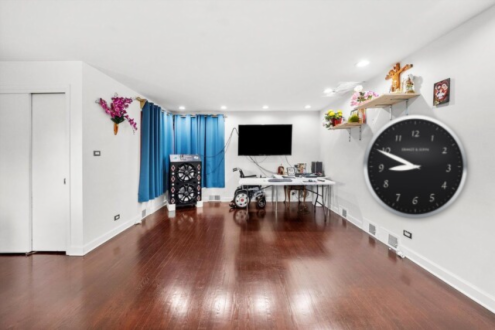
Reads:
h=8 m=49
